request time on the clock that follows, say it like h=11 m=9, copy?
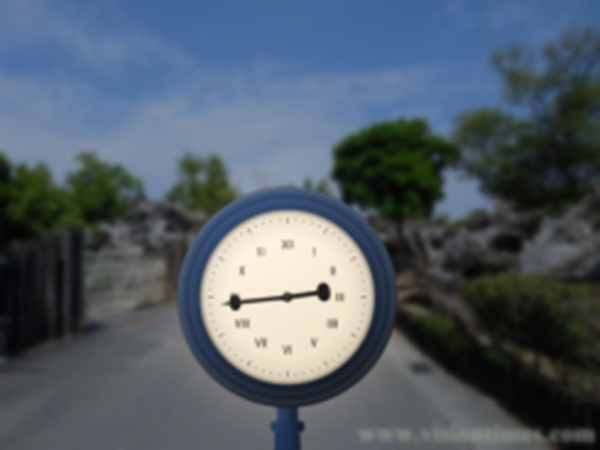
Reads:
h=2 m=44
